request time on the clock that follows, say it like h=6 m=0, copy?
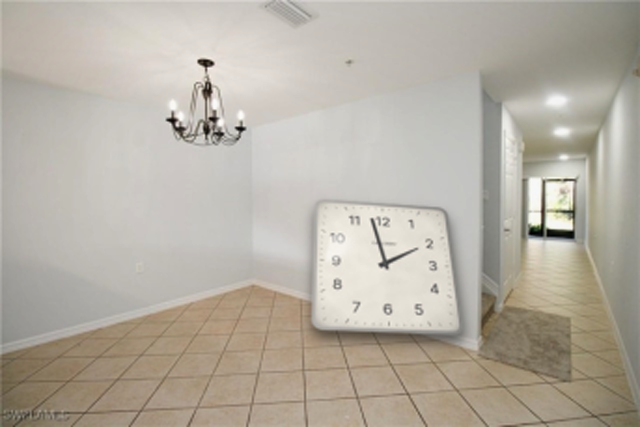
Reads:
h=1 m=58
